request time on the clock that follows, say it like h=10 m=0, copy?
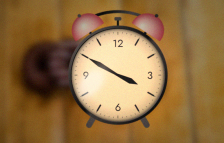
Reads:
h=3 m=50
